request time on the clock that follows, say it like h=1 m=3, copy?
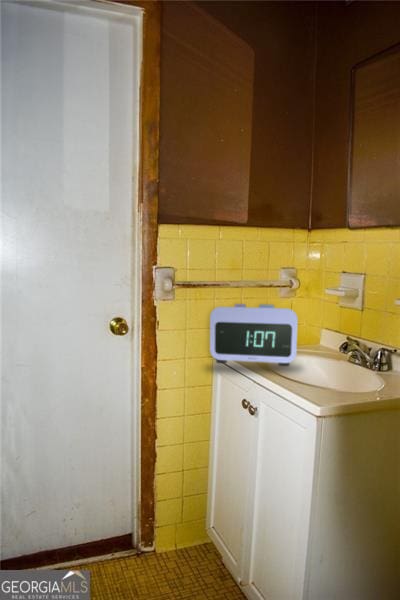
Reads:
h=1 m=7
